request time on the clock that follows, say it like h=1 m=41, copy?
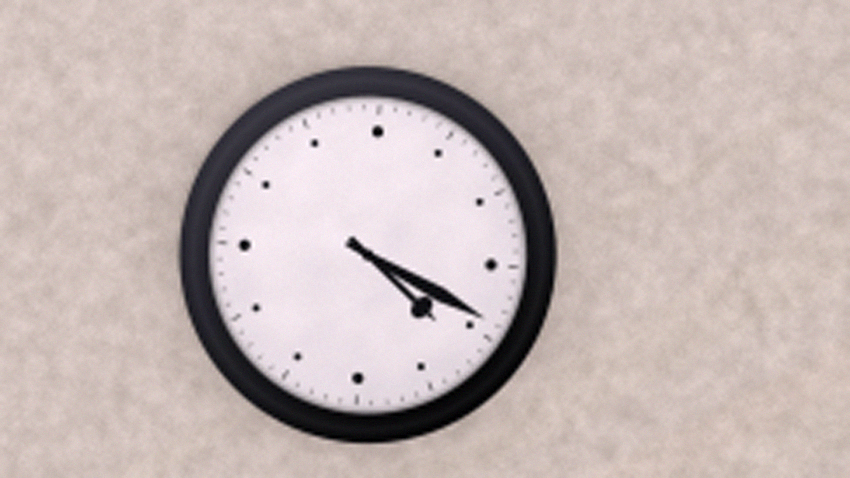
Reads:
h=4 m=19
